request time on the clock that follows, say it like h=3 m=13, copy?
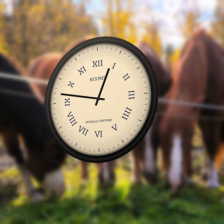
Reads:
h=12 m=47
